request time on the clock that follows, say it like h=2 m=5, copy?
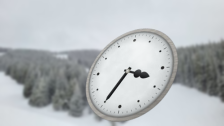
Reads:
h=3 m=35
